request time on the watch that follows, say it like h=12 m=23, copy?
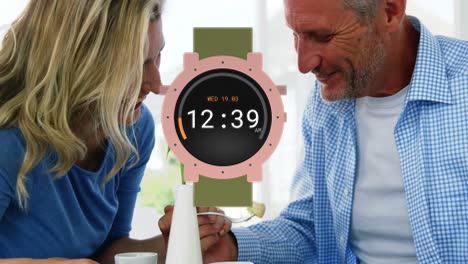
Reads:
h=12 m=39
